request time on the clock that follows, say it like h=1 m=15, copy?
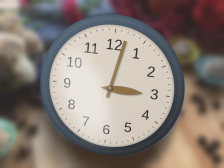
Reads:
h=3 m=2
